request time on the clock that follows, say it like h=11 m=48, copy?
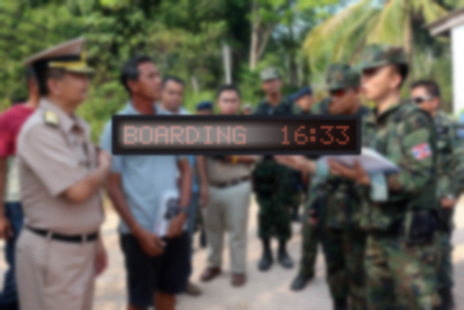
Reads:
h=16 m=33
